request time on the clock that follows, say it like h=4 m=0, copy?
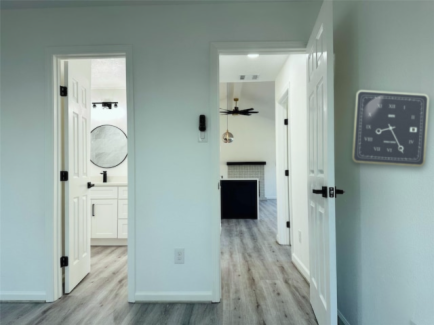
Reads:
h=8 m=25
